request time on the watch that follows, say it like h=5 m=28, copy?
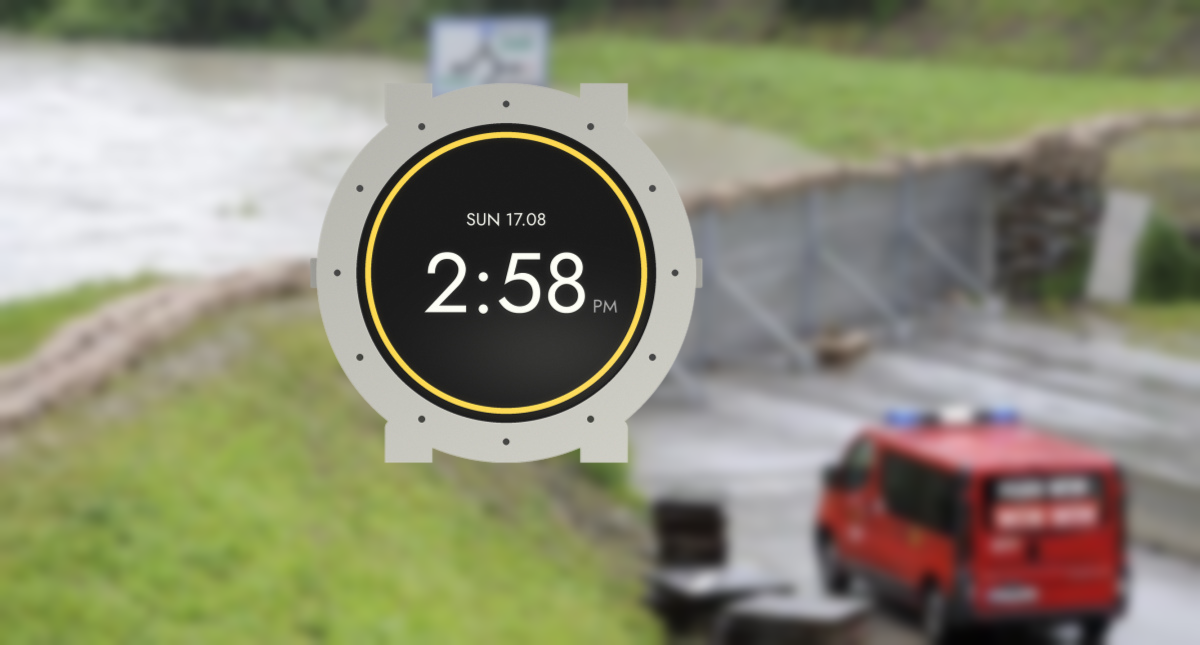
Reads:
h=2 m=58
